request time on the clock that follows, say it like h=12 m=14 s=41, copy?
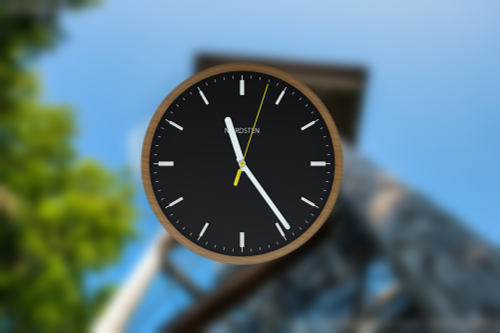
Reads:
h=11 m=24 s=3
